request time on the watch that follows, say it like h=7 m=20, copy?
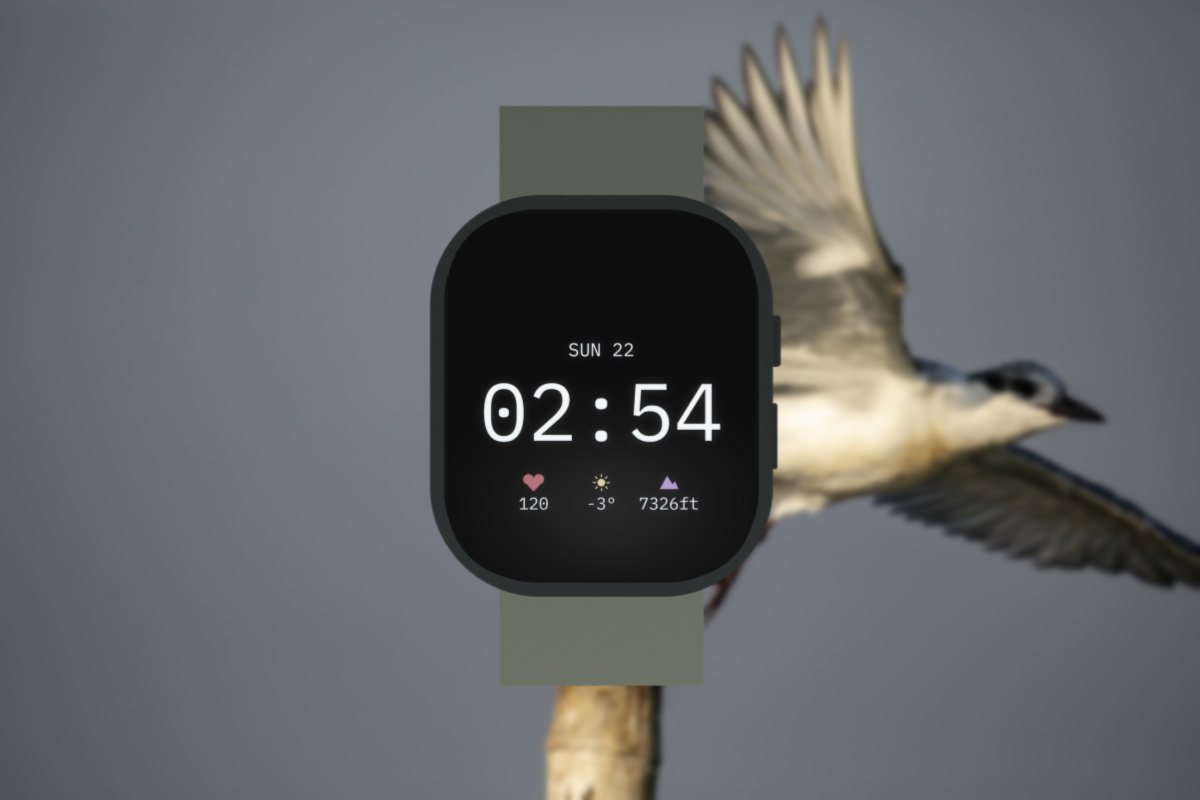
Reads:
h=2 m=54
